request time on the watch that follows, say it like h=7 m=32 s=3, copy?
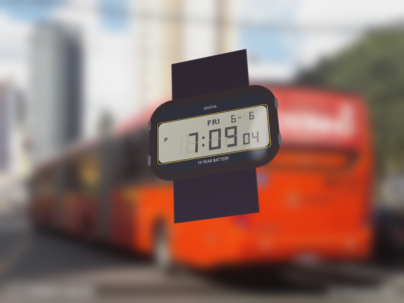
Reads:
h=7 m=9 s=4
